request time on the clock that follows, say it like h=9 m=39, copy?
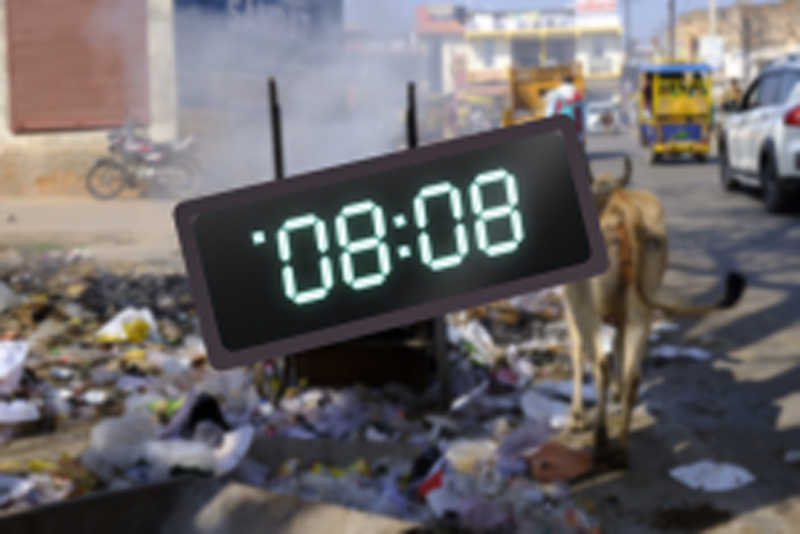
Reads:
h=8 m=8
